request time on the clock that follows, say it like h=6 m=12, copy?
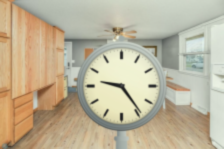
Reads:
h=9 m=24
